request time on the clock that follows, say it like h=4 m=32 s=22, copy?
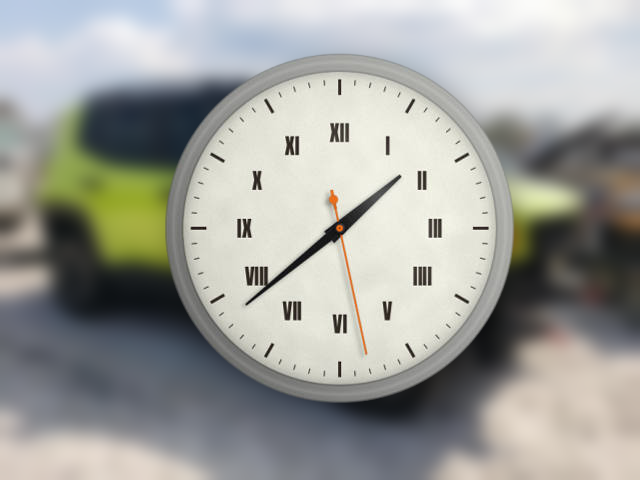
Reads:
h=1 m=38 s=28
